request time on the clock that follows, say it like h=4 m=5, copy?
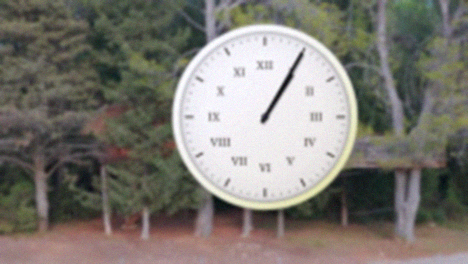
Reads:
h=1 m=5
